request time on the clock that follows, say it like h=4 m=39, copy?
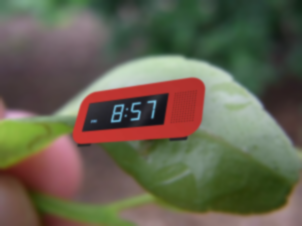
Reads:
h=8 m=57
